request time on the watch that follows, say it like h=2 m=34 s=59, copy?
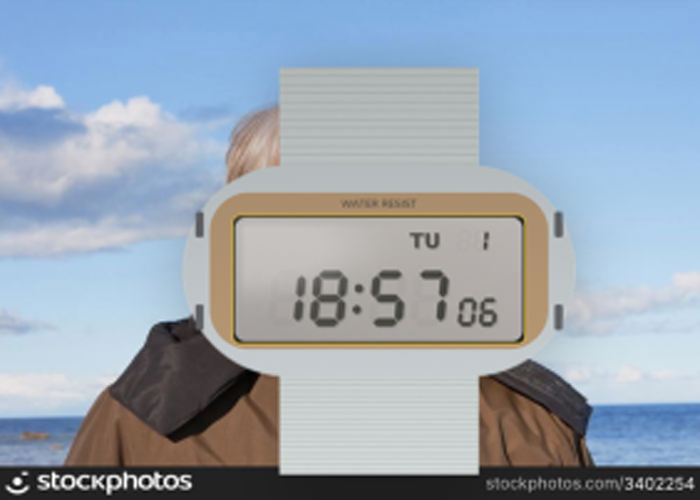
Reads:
h=18 m=57 s=6
